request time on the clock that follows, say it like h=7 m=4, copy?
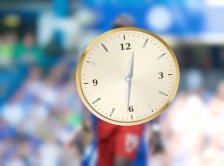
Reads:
h=12 m=31
